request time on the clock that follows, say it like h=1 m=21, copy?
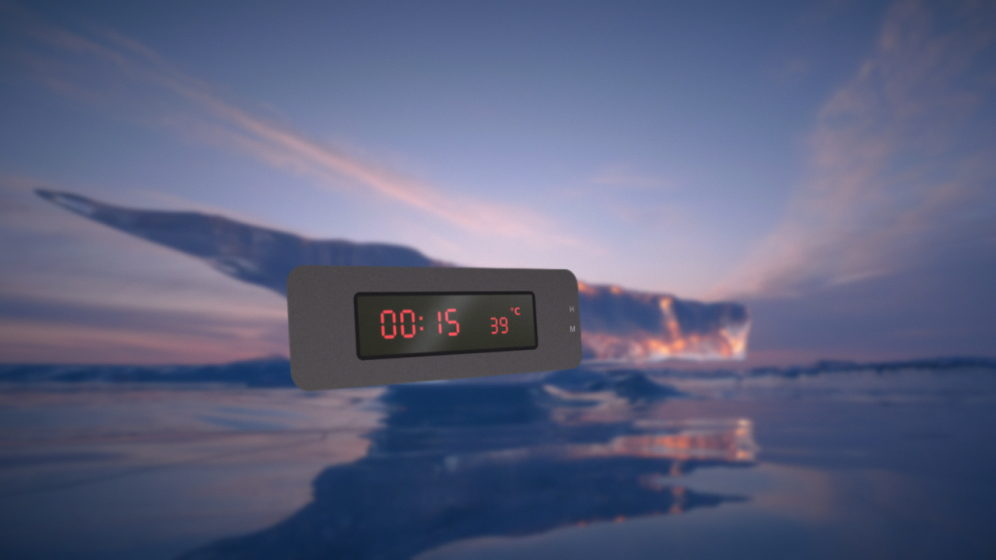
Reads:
h=0 m=15
